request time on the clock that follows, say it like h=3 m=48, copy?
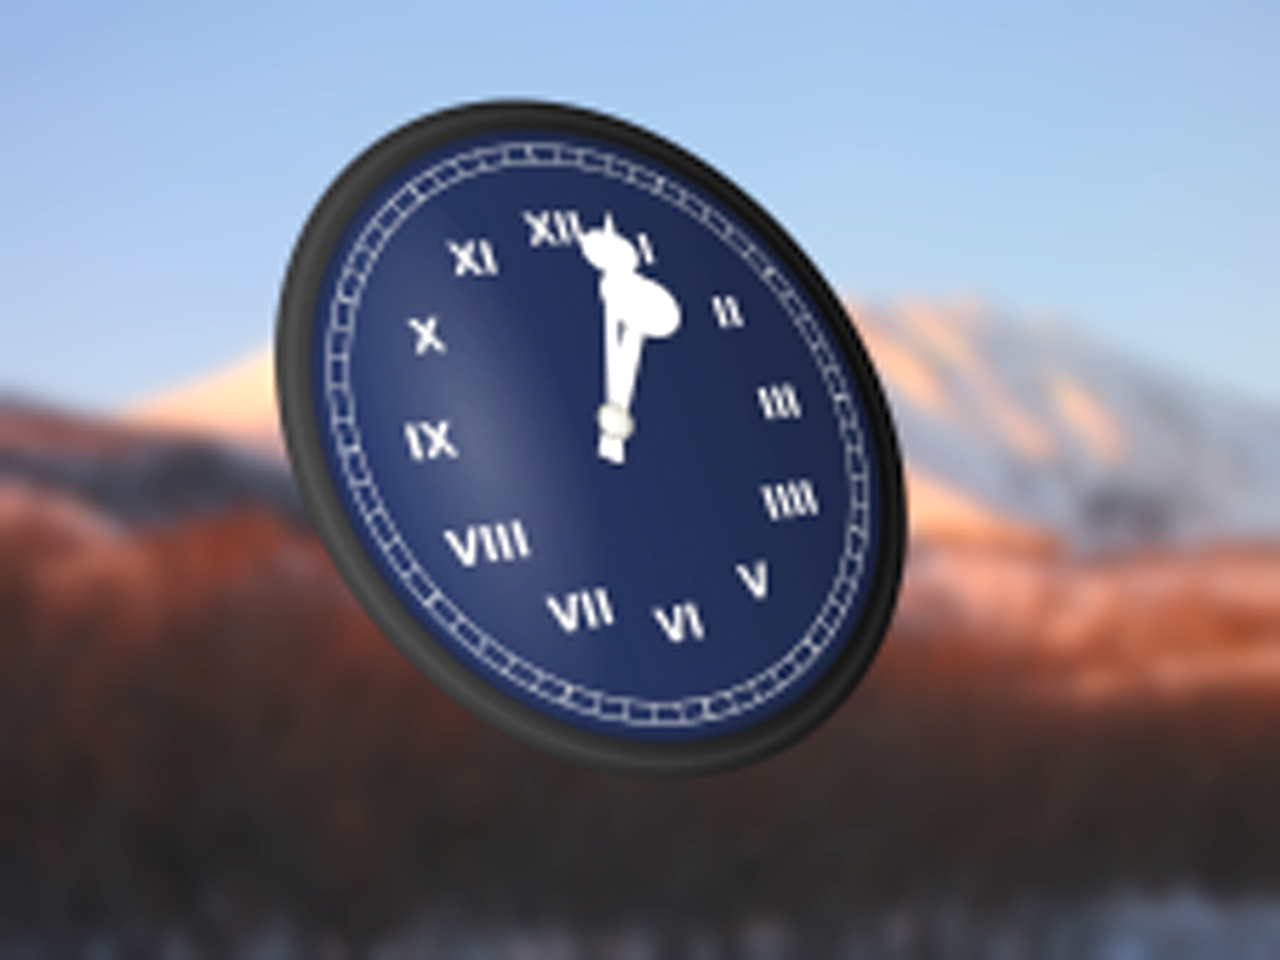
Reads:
h=1 m=3
